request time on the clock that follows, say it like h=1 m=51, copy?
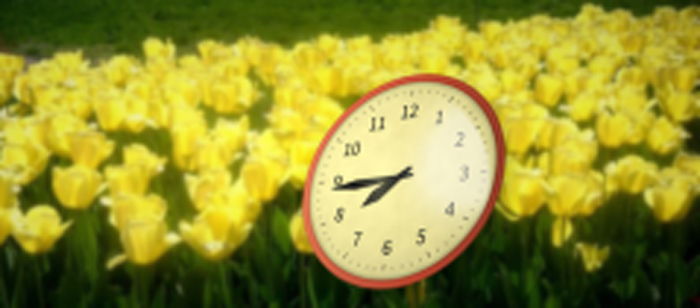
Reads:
h=7 m=44
